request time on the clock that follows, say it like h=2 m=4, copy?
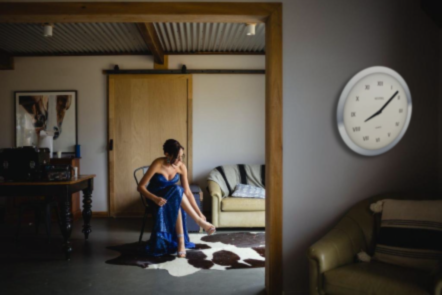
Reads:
h=8 m=8
